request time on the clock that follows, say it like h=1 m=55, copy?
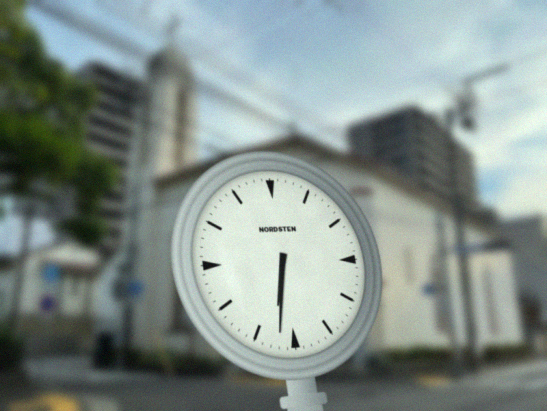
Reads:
h=6 m=32
